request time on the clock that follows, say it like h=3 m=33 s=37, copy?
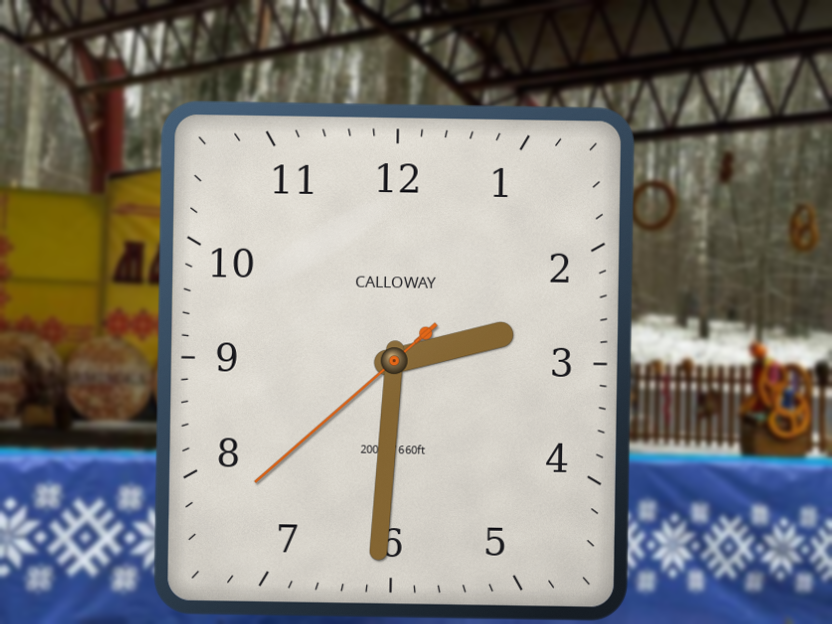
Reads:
h=2 m=30 s=38
